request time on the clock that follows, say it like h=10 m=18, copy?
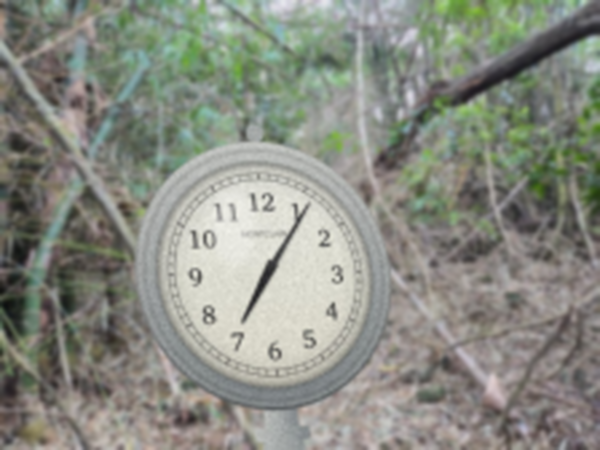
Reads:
h=7 m=6
